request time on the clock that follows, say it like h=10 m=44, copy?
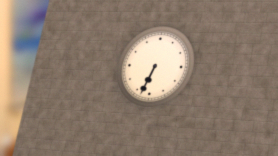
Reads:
h=6 m=33
